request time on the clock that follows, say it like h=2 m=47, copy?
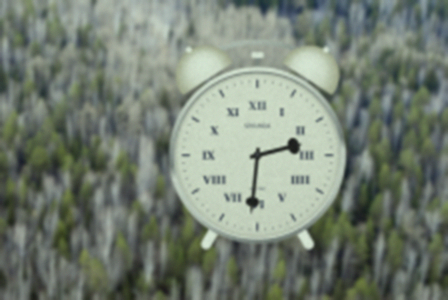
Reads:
h=2 m=31
